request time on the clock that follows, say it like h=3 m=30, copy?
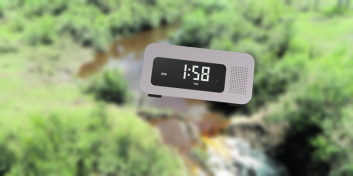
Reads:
h=1 m=58
